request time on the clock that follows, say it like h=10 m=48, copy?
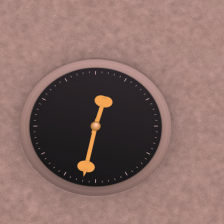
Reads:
h=12 m=32
